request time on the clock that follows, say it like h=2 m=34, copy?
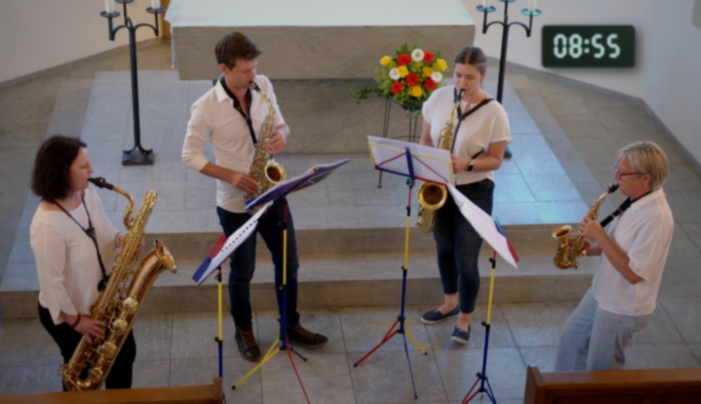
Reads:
h=8 m=55
